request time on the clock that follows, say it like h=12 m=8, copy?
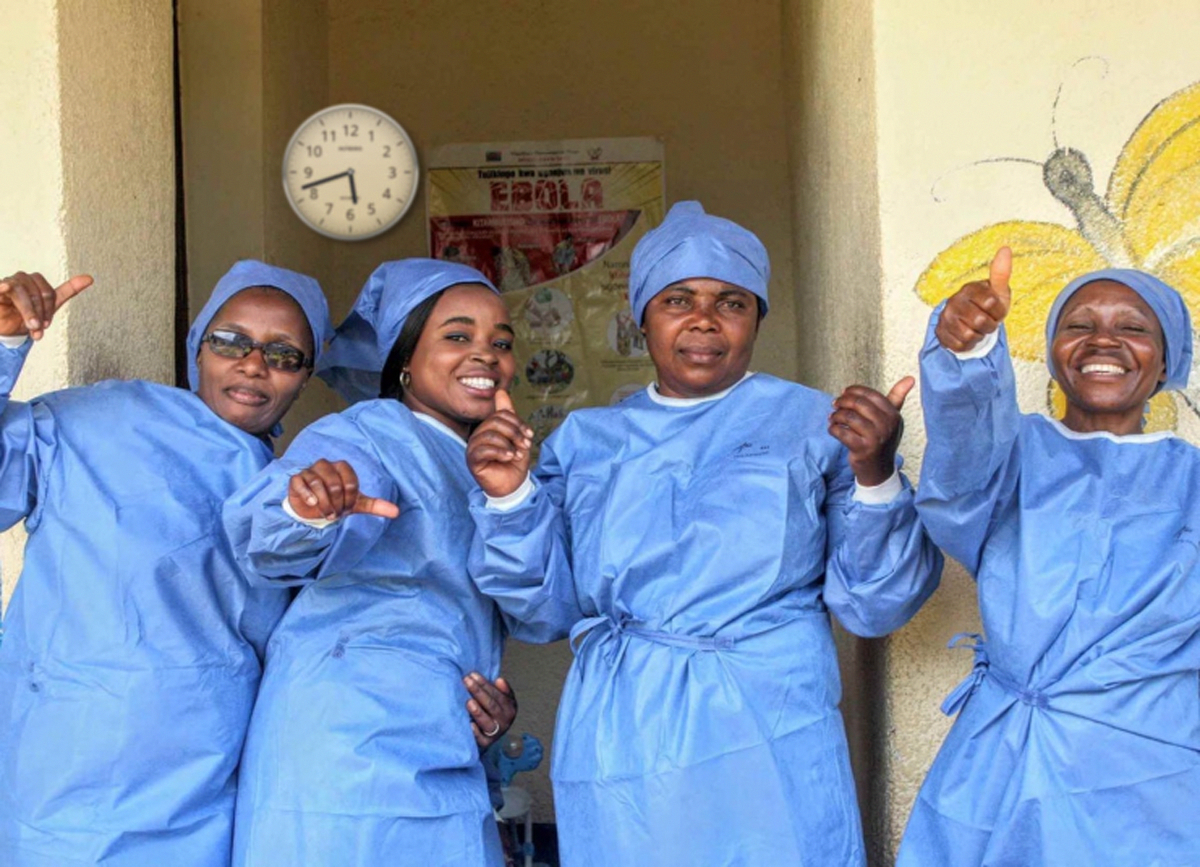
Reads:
h=5 m=42
